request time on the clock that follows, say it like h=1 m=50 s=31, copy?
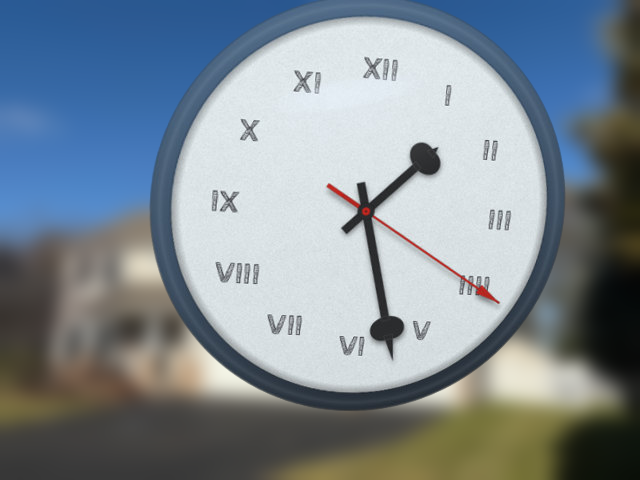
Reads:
h=1 m=27 s=20
